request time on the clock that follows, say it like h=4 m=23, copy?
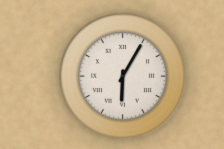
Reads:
h=6 m=5
